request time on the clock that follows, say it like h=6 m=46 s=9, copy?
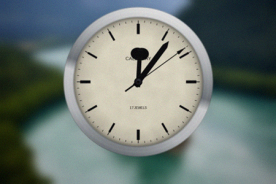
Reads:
h=12 m=6 s=9
